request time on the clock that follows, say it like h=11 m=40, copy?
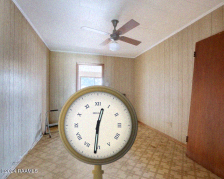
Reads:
h=12 m=31
